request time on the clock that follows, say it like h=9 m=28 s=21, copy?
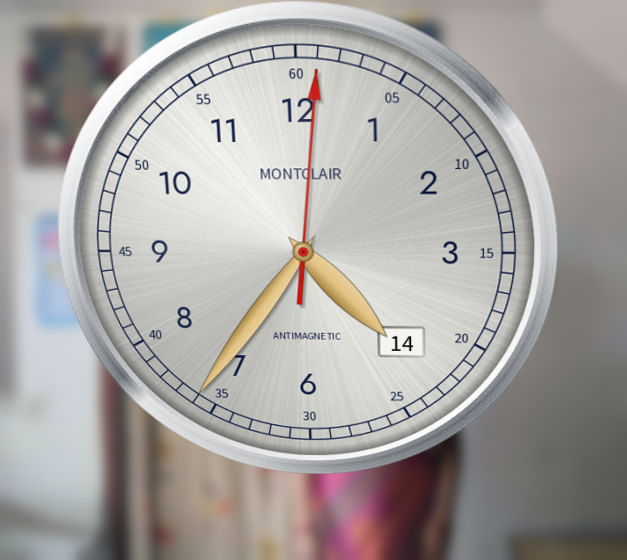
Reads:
h=4 m=36 s=1
